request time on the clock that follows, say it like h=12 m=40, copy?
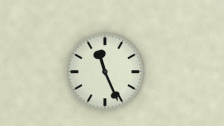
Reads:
h=11 m=26
